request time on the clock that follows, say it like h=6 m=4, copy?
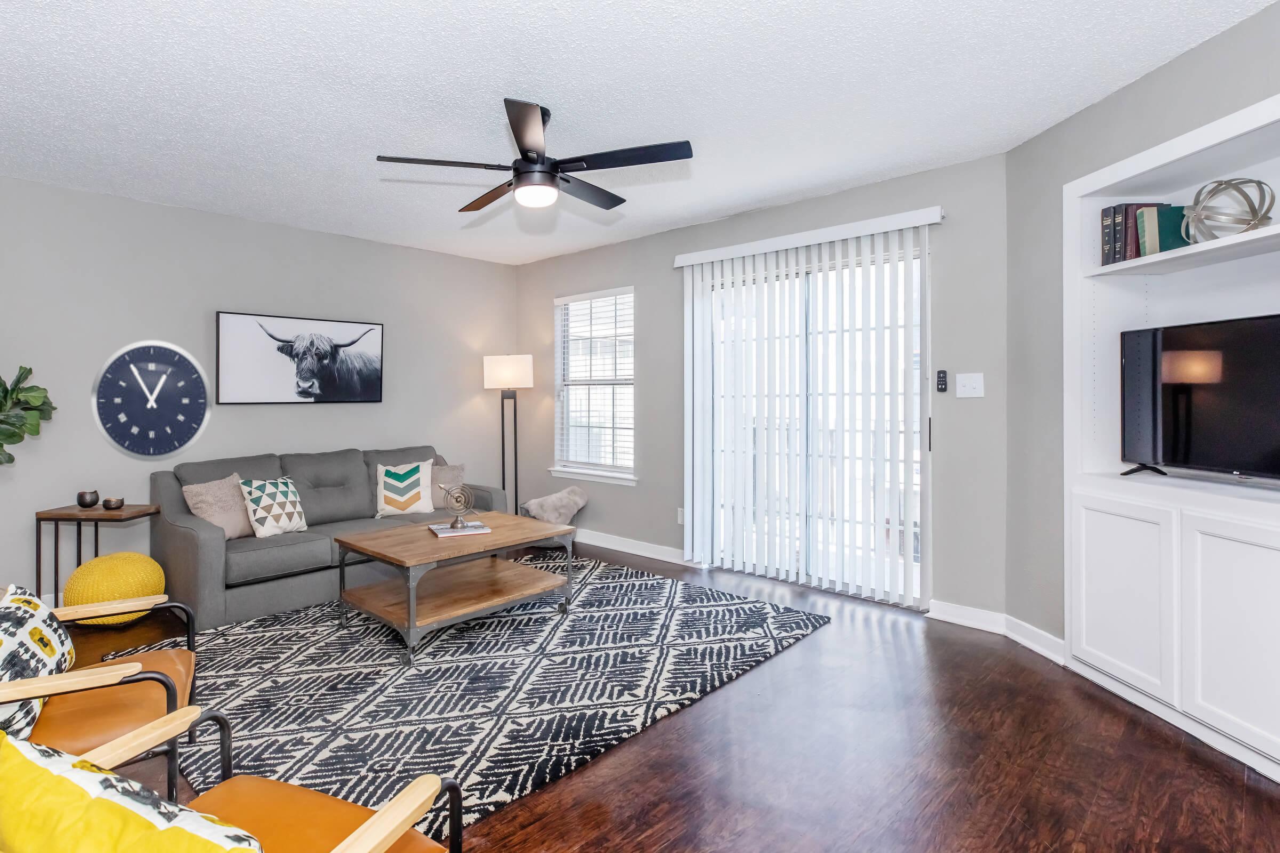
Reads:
h=12 m=55
